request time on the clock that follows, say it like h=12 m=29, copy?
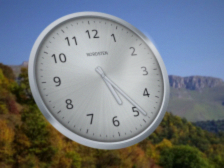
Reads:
h=5 m=24
